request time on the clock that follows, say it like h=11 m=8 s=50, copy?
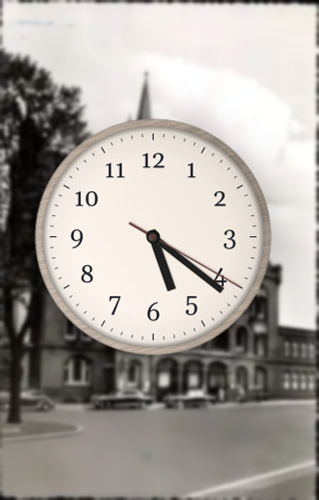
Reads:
h=5 m=21 s=20
